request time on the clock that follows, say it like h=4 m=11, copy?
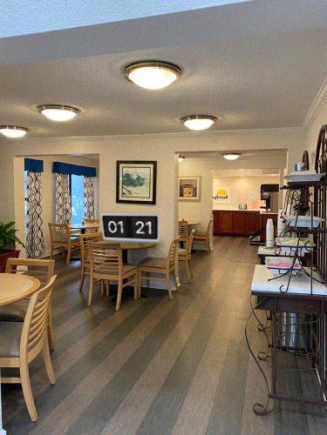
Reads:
h=1 m=21
